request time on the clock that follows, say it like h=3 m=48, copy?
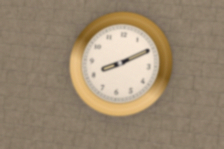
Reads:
h=8 m=10
